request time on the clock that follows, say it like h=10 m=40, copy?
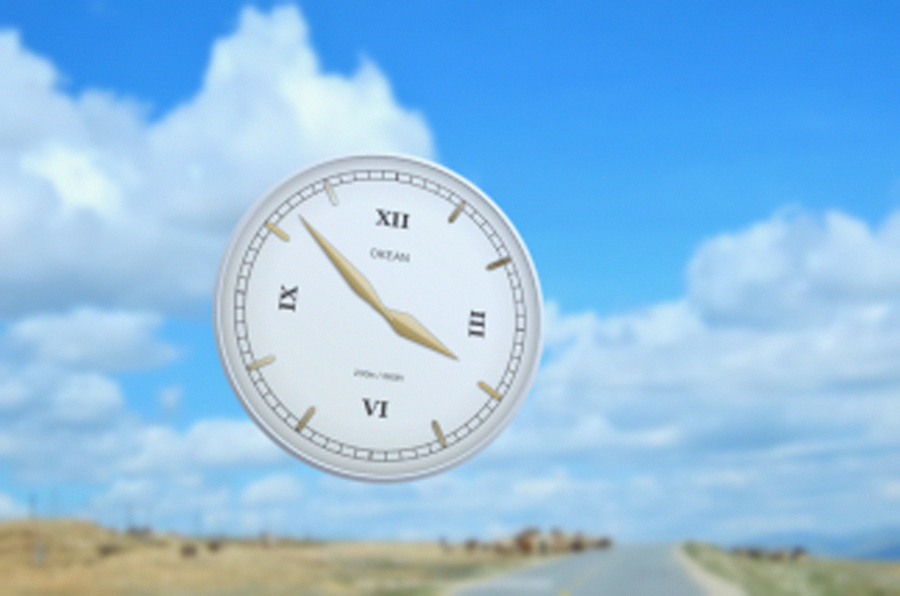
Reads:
h=3 m=52
